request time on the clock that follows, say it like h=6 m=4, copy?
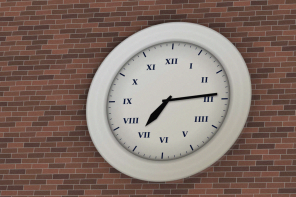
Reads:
h=7 m=14
